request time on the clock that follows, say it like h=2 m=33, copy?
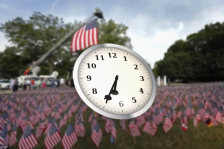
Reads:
h=6 m=35
